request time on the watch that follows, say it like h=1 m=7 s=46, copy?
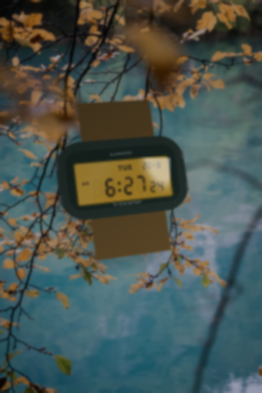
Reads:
h=6 m=27 s=24
